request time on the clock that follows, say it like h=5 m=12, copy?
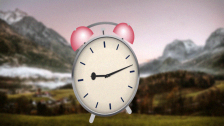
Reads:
h=9 m=13
